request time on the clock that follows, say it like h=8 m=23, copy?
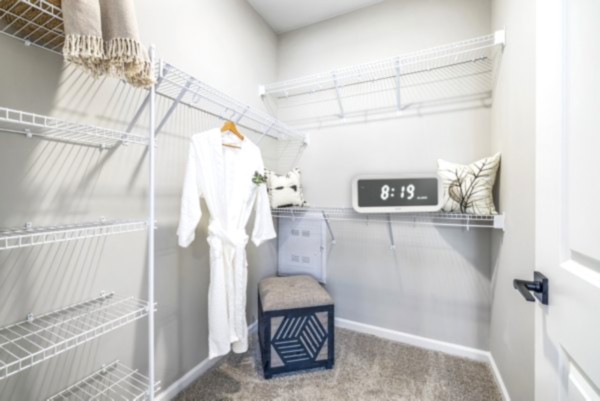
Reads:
h=8 m=19
